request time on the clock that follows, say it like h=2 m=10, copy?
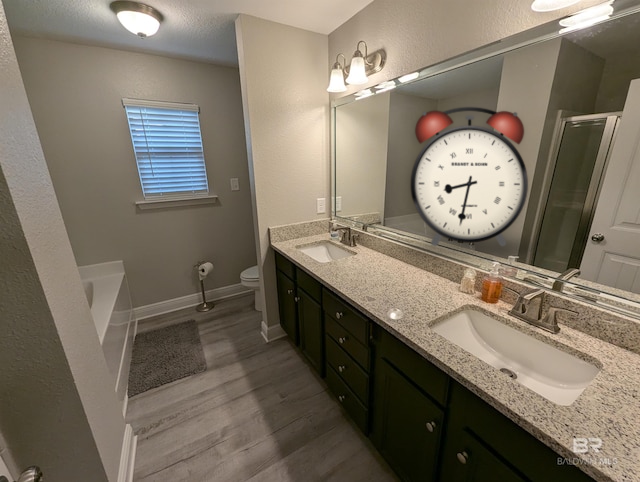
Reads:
h=8 m=32
